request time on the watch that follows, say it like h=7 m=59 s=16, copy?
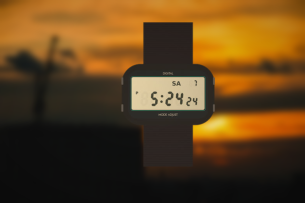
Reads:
h=5 m=24 s=24
